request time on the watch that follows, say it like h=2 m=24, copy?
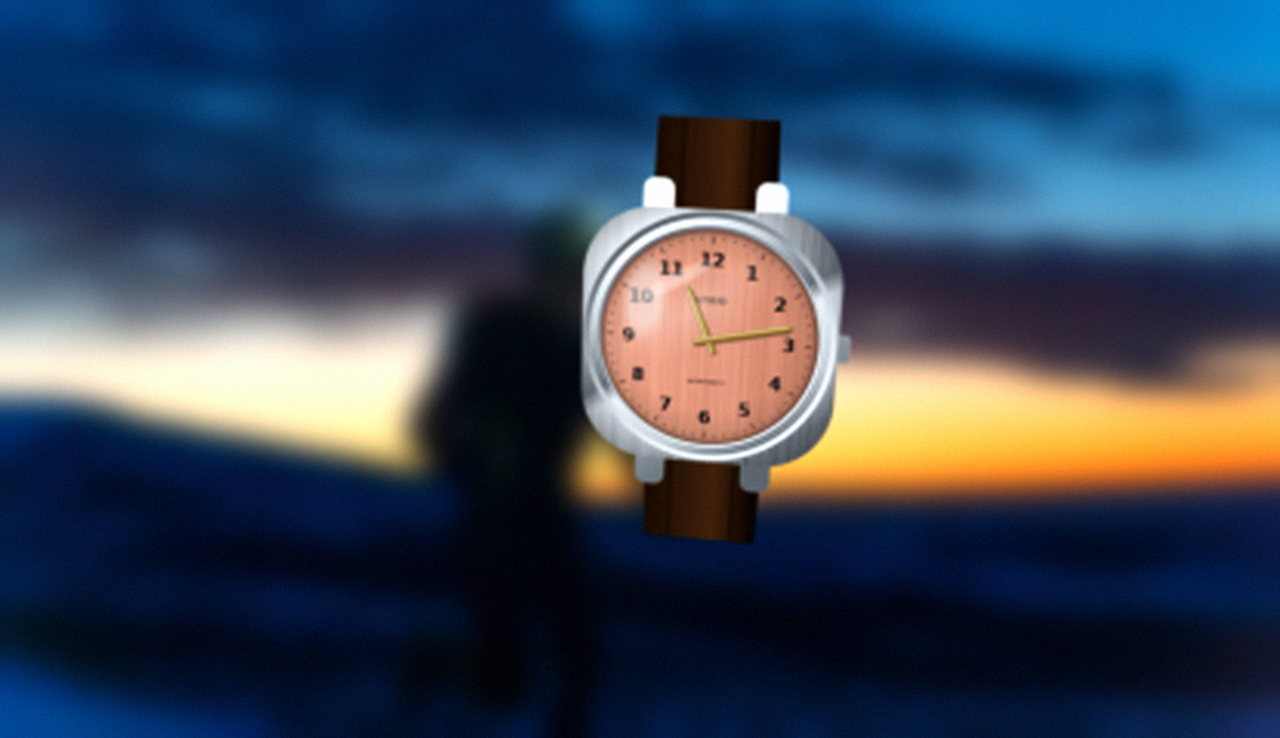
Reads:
h=11 m=13
